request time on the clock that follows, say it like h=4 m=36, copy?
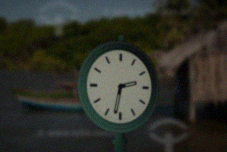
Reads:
h=2 m=32
